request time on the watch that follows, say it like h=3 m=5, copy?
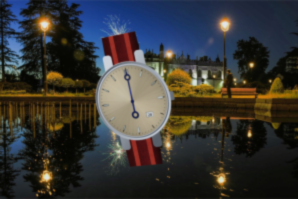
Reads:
h=6 m=0
